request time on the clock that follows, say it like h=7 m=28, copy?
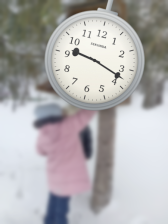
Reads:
h=9 m=18
